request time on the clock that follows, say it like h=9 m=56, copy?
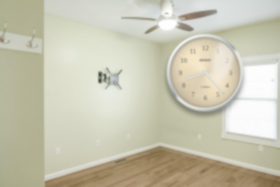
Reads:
h=8 m=23
